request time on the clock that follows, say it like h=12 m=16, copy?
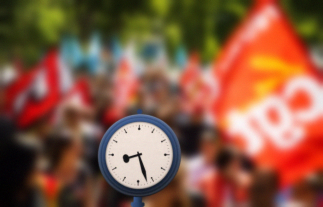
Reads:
h=8 m=27
